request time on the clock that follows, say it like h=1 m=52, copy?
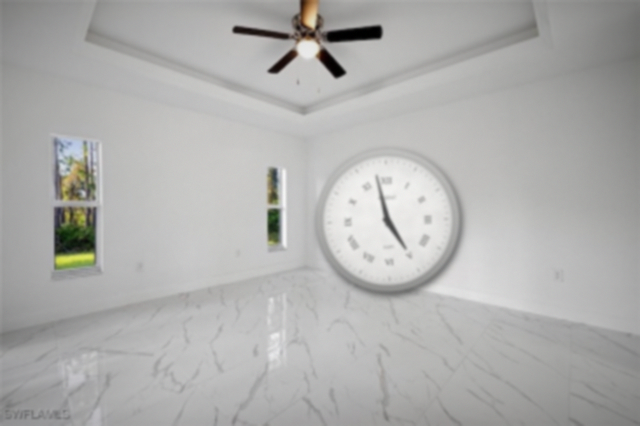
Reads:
h=4 m=58
